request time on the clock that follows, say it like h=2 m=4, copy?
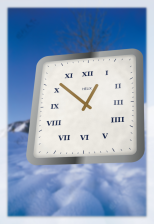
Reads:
h=12 m=52
